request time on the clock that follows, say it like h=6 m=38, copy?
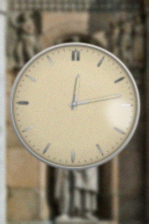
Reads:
h=12 m=13
